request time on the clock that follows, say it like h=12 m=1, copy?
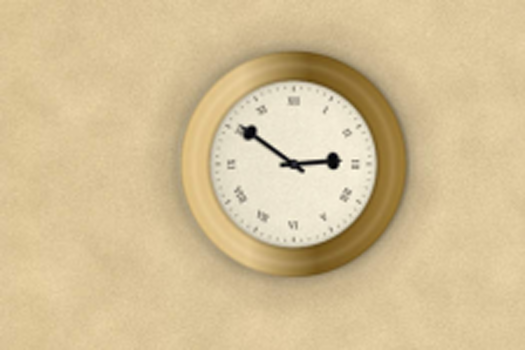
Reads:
h=2 m=51
